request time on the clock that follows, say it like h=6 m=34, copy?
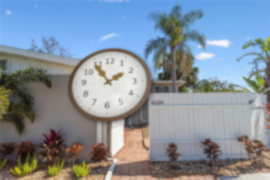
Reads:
h=1 m=54
